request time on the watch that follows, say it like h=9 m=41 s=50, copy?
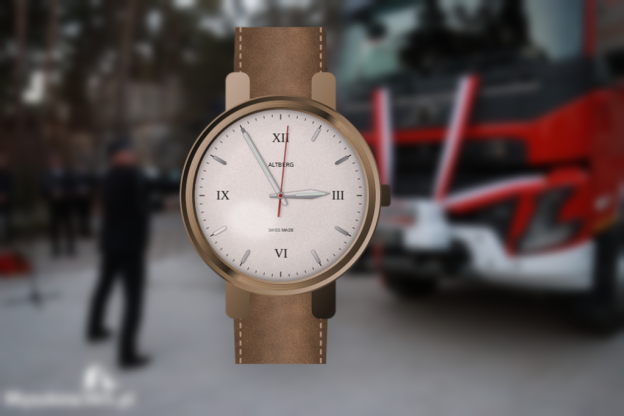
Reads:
h=2 m=55 s=1
